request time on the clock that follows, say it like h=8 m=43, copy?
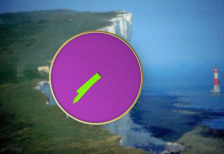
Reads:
h=7 m=37
